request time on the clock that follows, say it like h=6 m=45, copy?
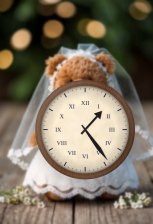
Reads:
h=1 m=24
